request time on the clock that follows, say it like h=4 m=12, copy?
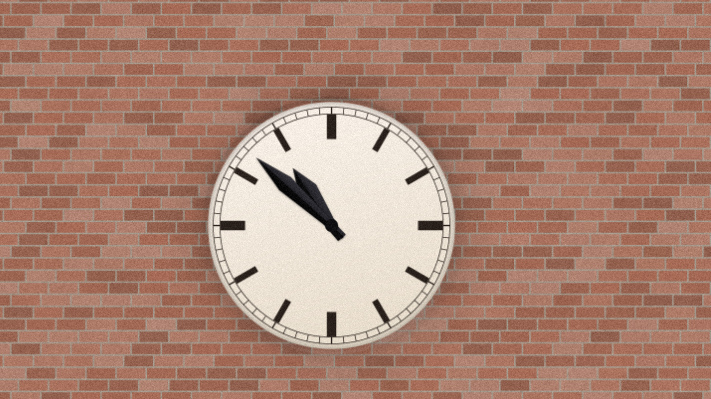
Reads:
h=10 m=52
